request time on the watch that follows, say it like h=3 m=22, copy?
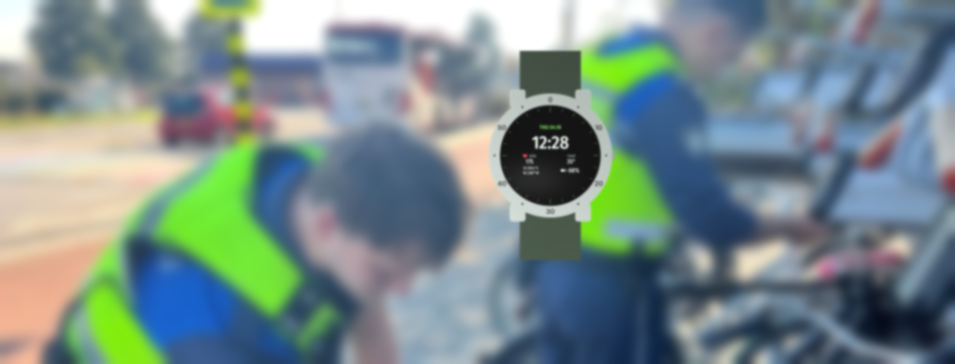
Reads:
h=12 m=28
